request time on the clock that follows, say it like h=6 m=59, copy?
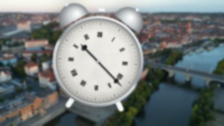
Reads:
h=10 m=22
